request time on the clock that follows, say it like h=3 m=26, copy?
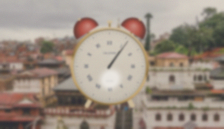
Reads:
h=1 m=6
